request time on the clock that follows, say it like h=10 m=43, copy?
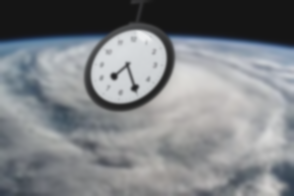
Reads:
h=7 m=25
